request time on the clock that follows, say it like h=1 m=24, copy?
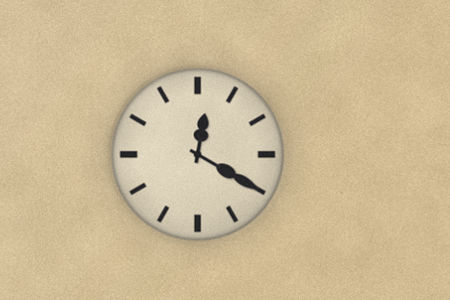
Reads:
h=12 m=20
